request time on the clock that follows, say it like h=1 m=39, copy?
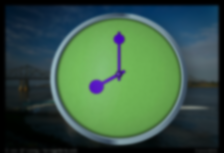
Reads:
h=8 m=0
